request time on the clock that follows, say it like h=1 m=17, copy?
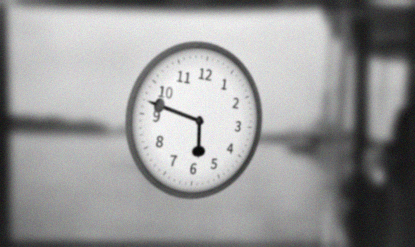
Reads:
h=5 m=47
